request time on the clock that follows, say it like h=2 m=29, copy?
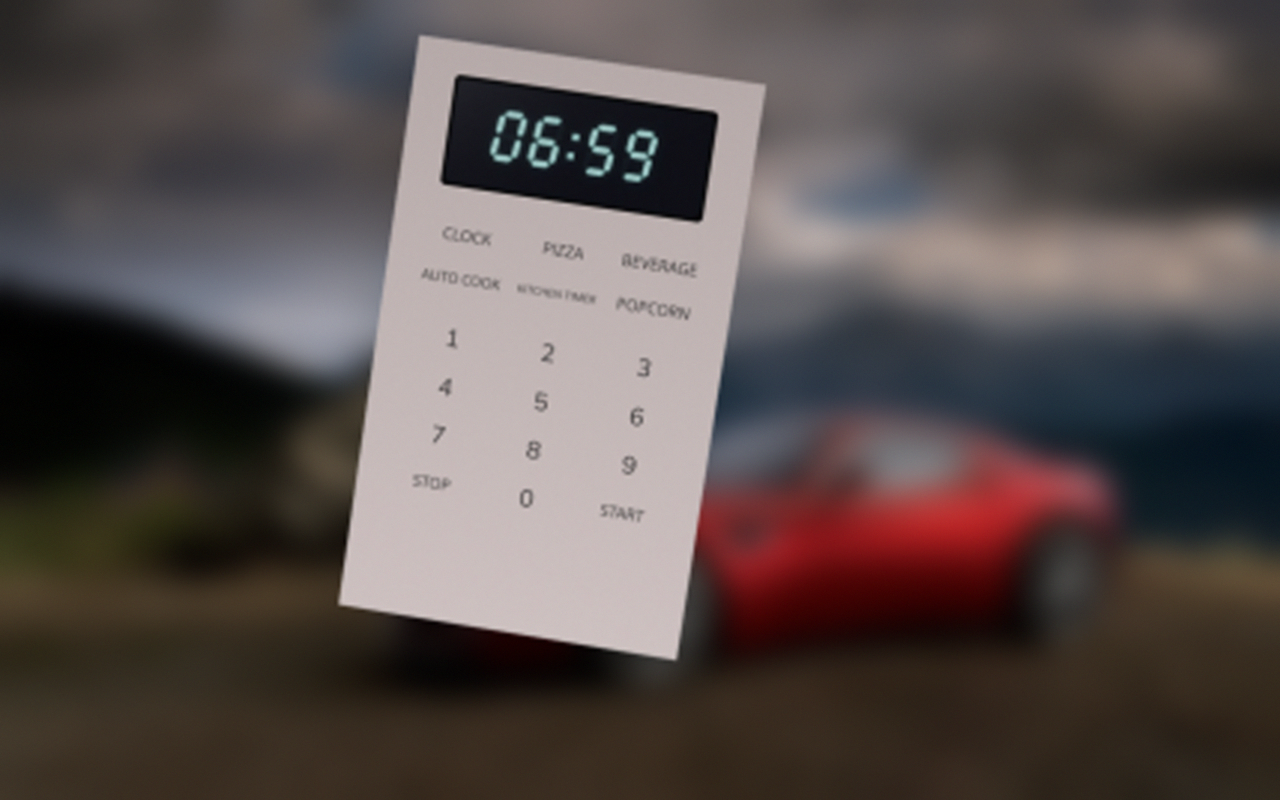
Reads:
h=6 m=59
